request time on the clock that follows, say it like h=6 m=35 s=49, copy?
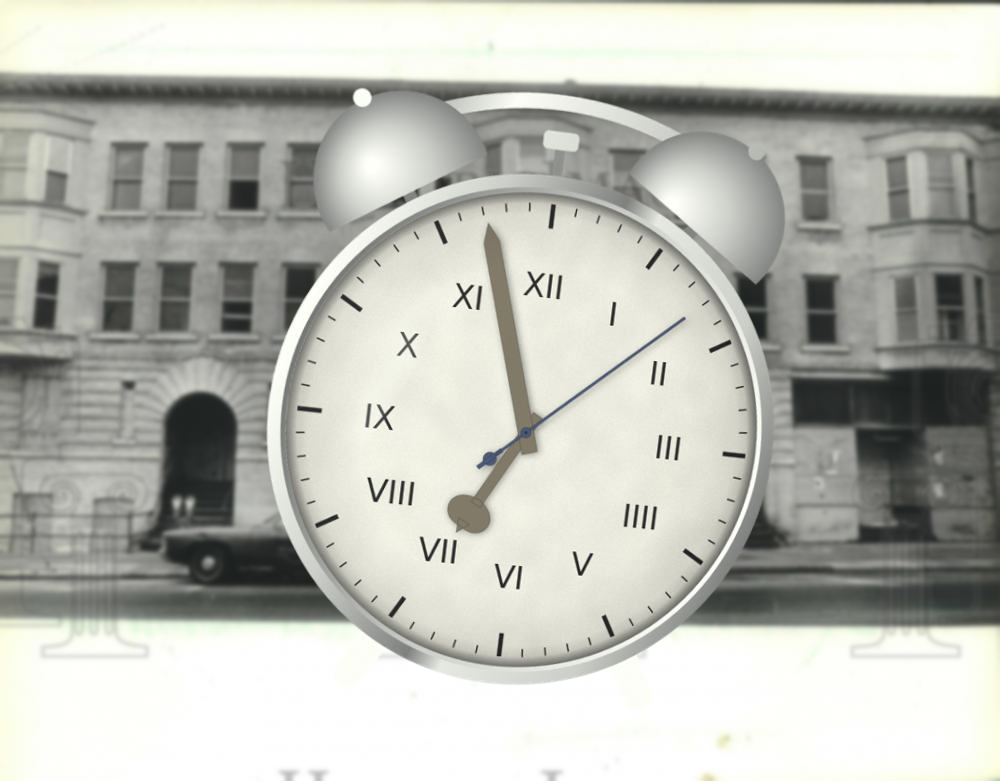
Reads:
h=6 m=57 s=8
